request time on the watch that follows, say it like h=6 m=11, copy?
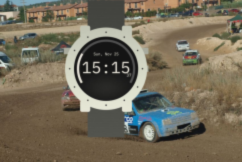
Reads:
h=15 m=15
